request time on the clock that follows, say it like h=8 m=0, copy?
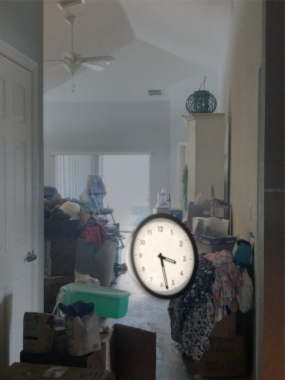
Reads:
h=3 m=28
